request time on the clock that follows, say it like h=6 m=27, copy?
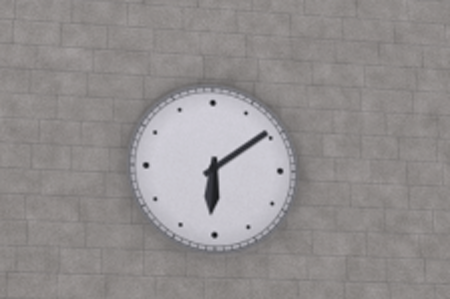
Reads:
h=6 m=9
